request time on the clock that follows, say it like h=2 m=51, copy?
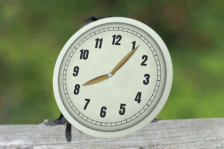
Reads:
h=8 m=6
